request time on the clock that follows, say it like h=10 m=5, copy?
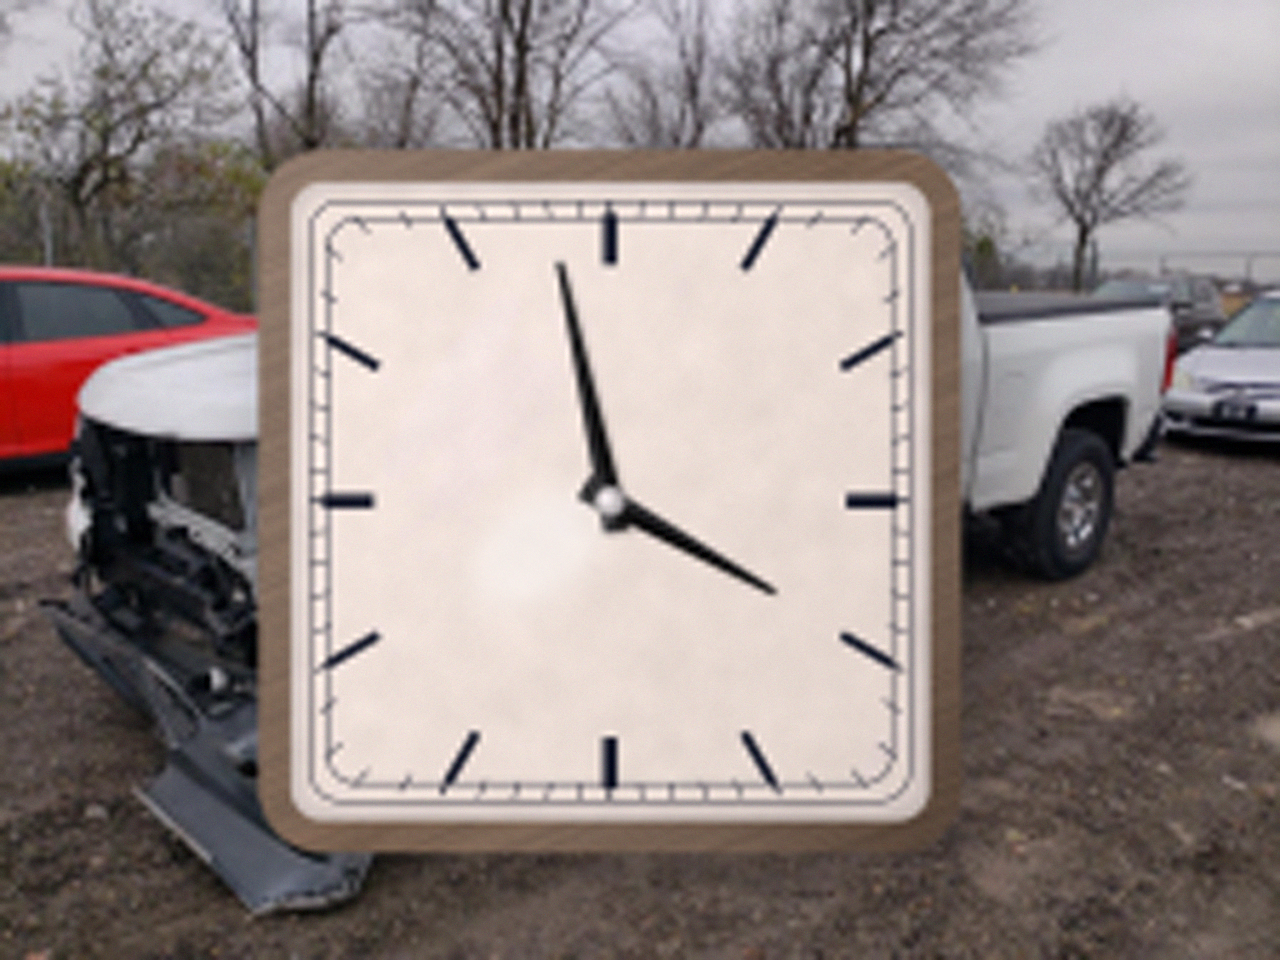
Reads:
h=3 m=58
